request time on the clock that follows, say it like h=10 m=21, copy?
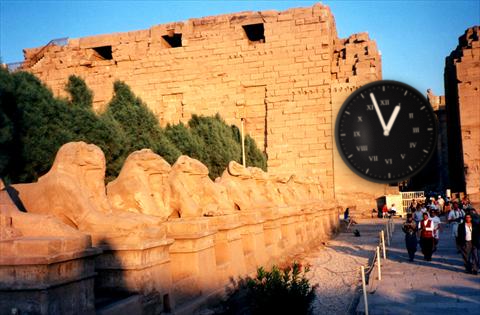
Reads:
h=12 m=57
